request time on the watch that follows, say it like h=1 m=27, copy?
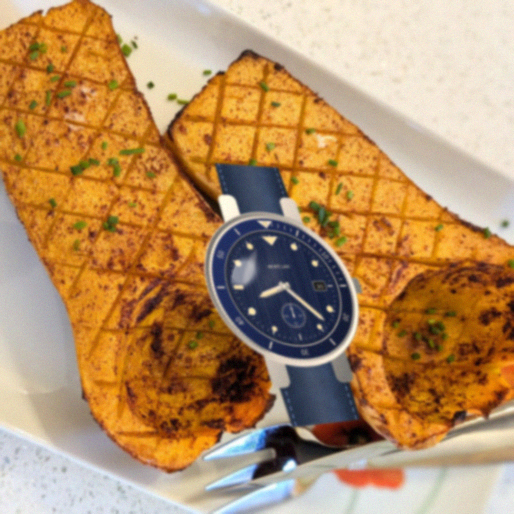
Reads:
h=8 m=23
